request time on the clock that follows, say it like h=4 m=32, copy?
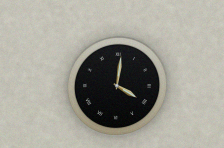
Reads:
h=4 m=1
